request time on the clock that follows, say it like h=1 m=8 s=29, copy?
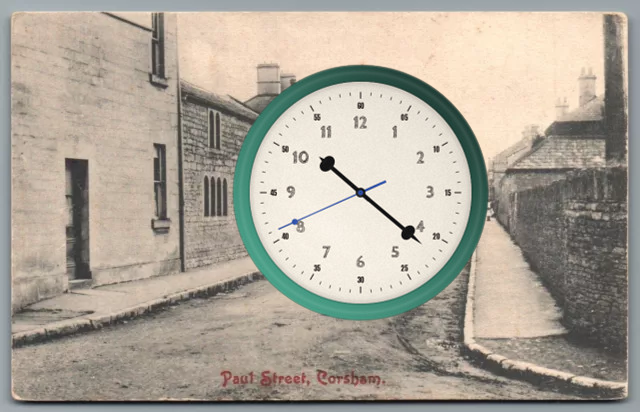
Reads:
h=10 m=21 s=41
